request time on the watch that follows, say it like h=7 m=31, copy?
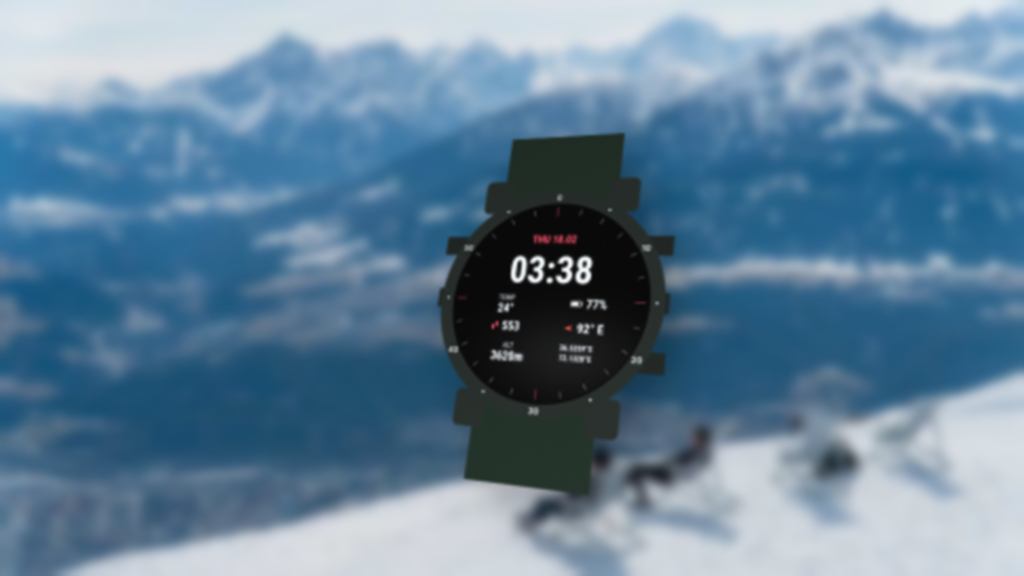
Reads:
h=3 m=38
